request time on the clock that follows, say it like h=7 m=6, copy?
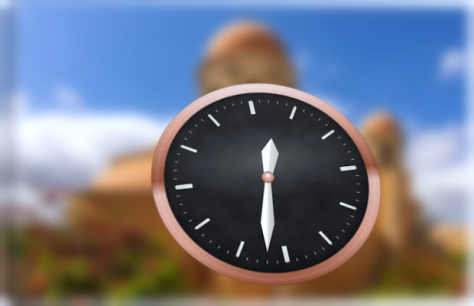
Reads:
h=12 m=32
